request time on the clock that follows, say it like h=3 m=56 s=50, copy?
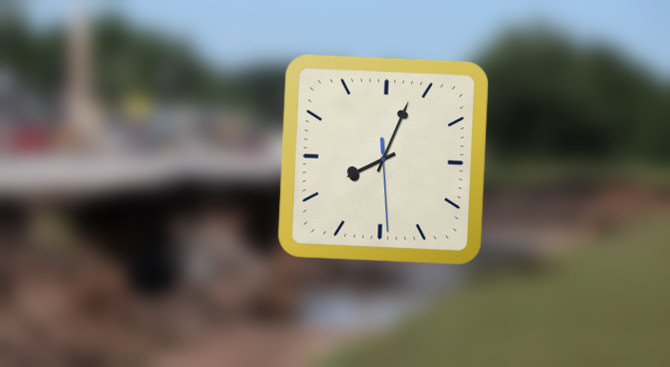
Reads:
h=8 m=3 s=29
